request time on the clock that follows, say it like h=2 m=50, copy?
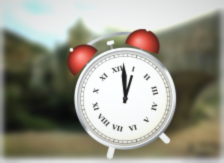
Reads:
h=1 m=2
